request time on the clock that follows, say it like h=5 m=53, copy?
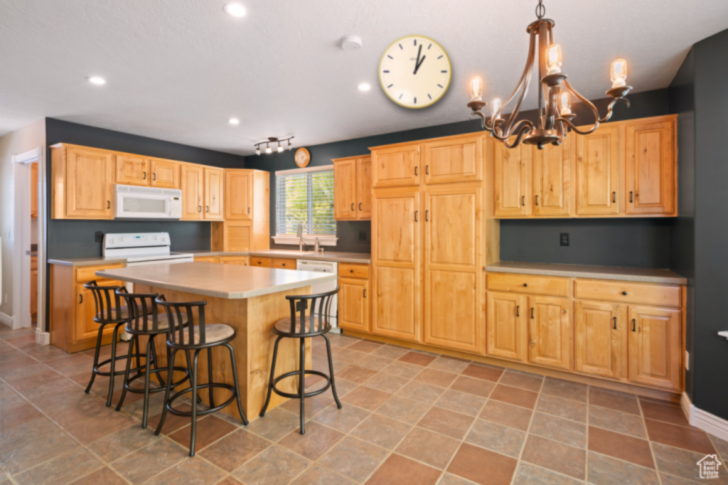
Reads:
h=1 m=2
